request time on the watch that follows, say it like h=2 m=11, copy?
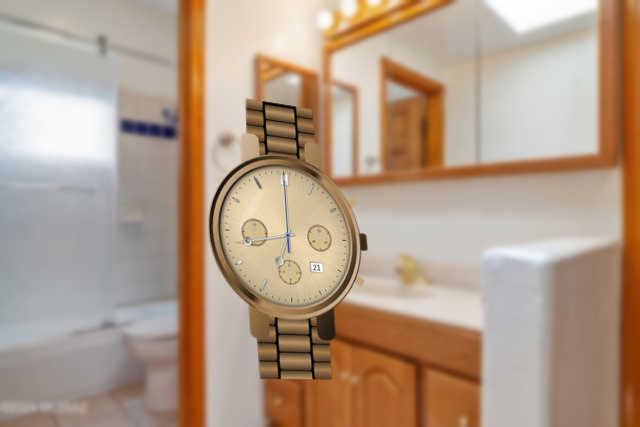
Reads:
h=6 m=43
